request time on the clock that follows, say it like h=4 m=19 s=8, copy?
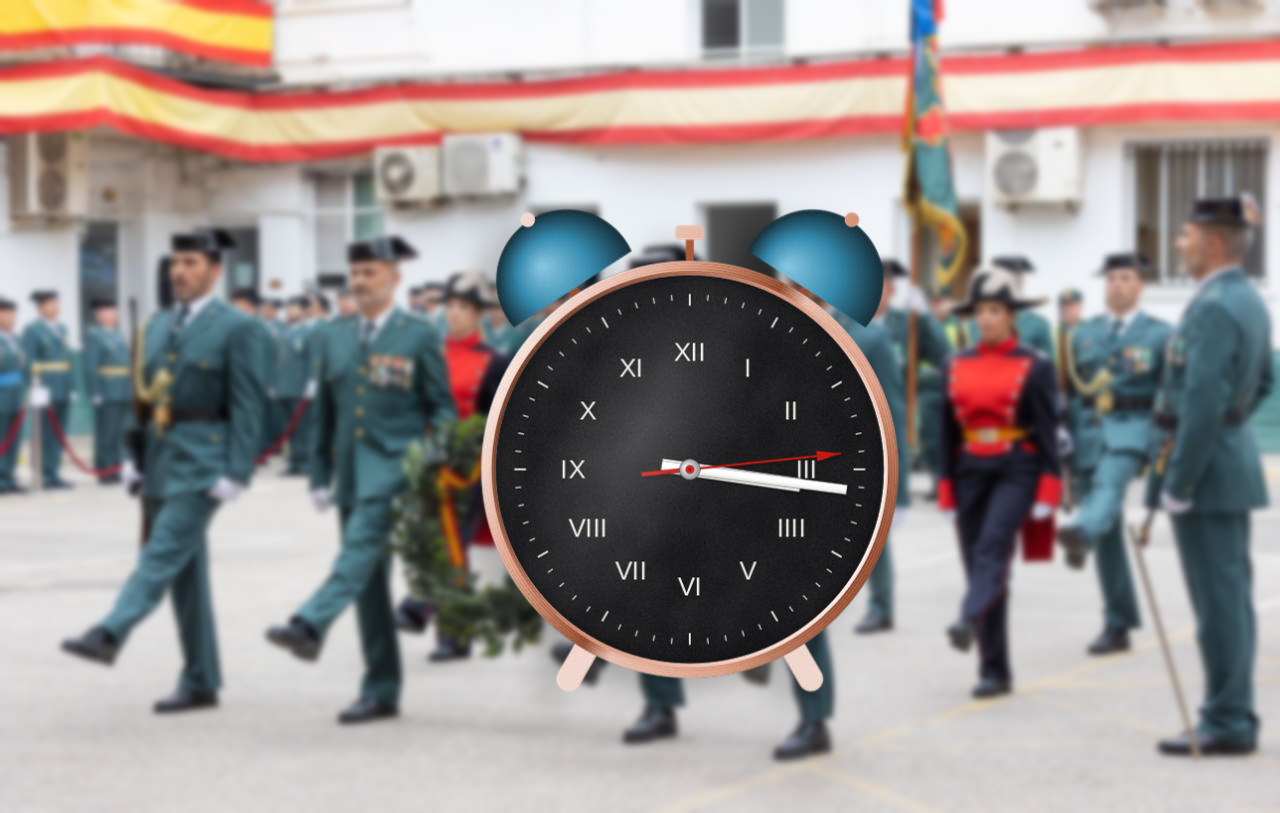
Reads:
h=3 m=16 s=14
